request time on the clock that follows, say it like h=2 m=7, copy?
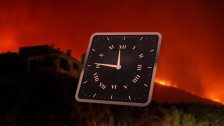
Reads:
h=11 m=46
